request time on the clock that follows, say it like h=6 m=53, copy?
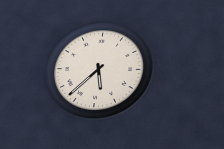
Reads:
h=5 m=37
